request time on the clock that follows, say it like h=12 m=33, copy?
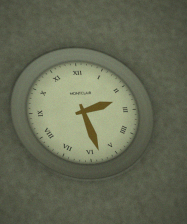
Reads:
h=2 m=28
